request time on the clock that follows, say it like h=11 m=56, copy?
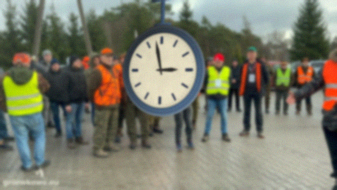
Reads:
h=2 m=58
